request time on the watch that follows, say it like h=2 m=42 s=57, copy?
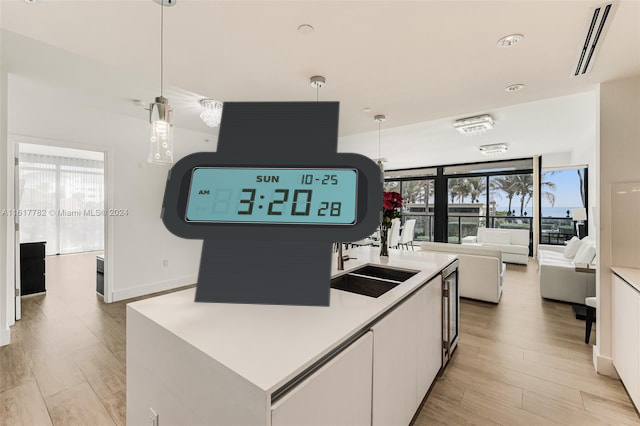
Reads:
h=3 m=20 s=28
